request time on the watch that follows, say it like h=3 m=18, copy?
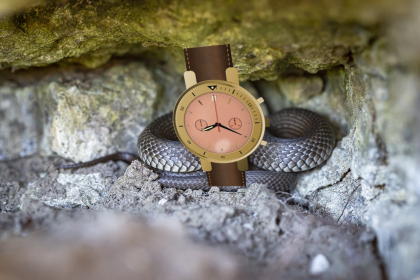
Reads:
h=8 m=20
